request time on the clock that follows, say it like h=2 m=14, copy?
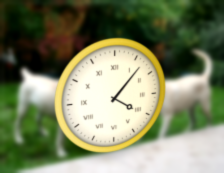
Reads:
h=4 m=7
